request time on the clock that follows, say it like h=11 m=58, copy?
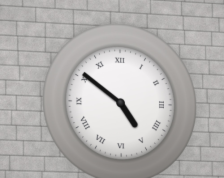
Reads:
h=4 m=51
